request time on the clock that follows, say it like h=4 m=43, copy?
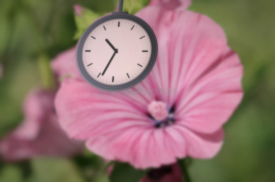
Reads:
h=10 m=34
